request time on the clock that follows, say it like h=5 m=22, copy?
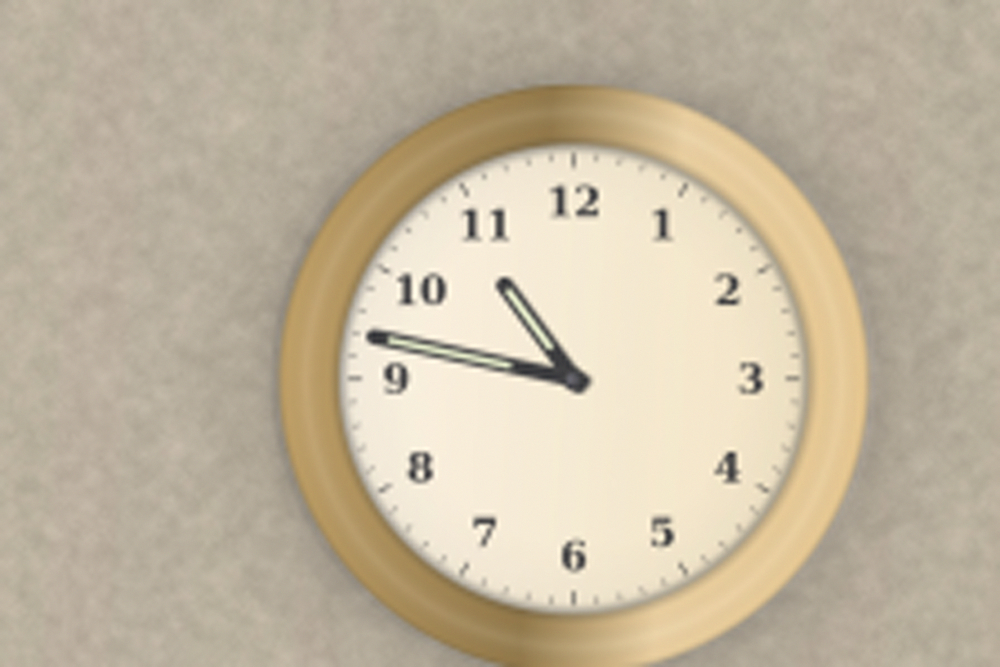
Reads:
h=10 m=47
